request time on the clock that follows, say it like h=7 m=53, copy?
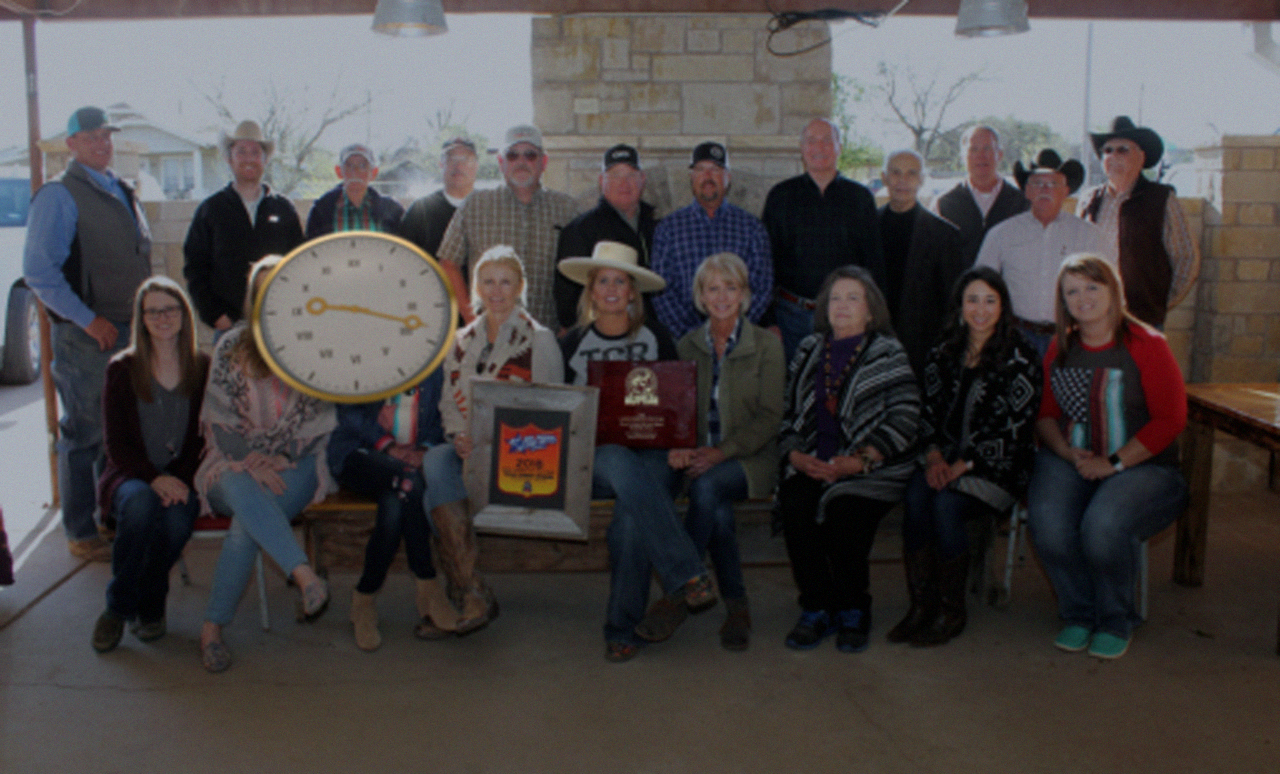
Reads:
h=9 m=18
